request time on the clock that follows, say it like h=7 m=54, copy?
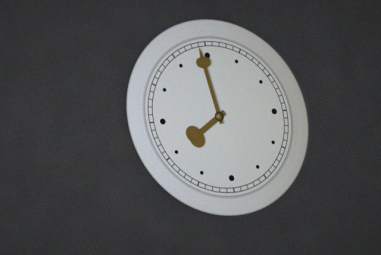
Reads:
h=7 m=59
